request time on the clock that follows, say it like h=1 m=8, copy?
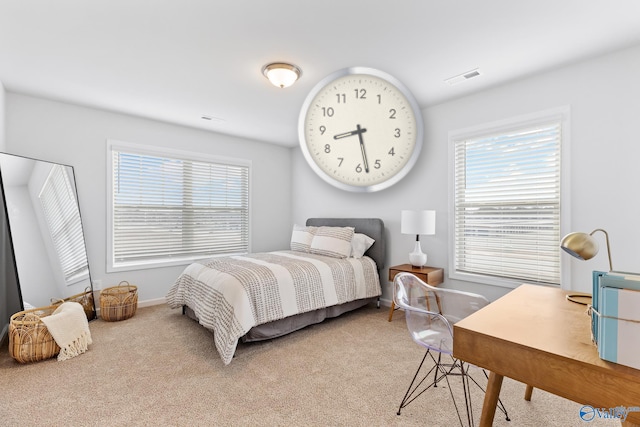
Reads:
h=8 m=28
